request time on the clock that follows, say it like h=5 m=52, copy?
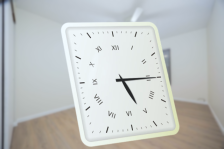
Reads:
h=5 m=15
